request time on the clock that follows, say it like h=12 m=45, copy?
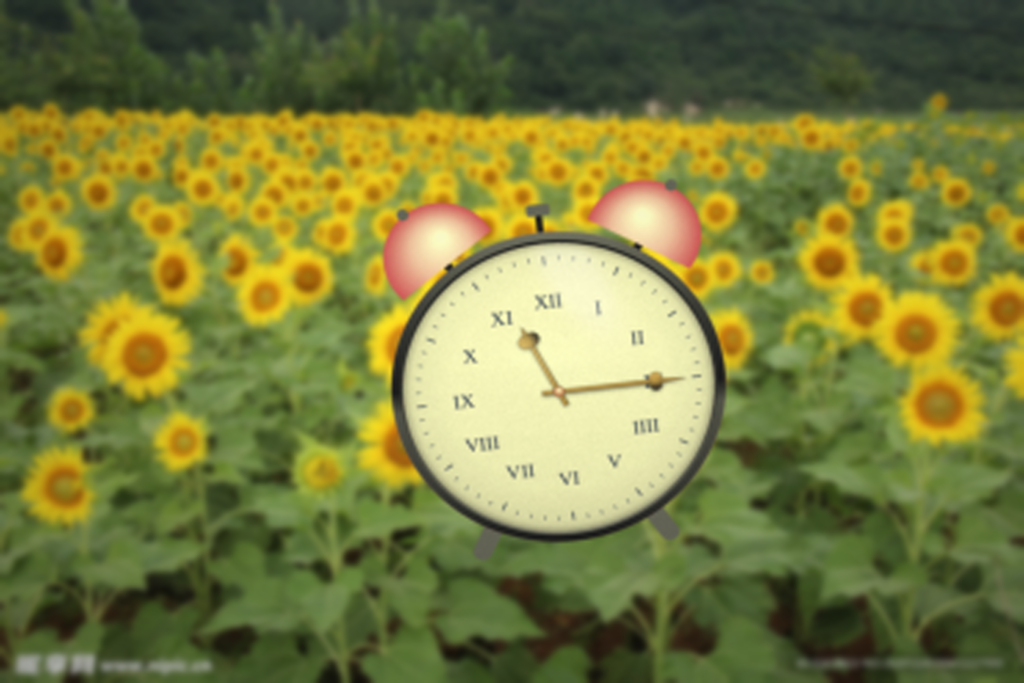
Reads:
h=11 m=15
